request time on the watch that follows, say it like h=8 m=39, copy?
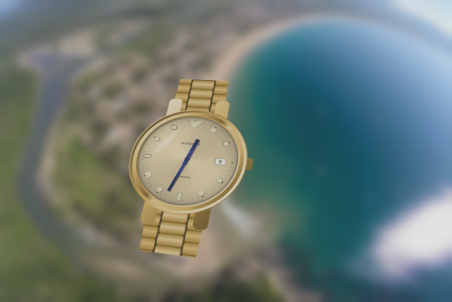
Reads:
h=12 m=33
